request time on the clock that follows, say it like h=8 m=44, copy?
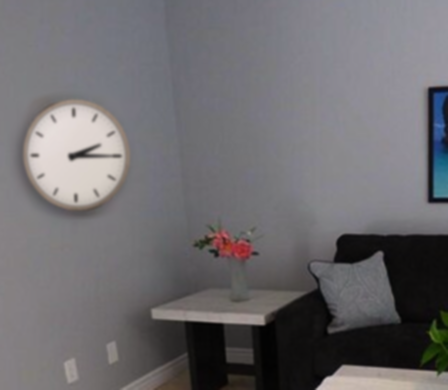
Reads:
h=2 m=15
